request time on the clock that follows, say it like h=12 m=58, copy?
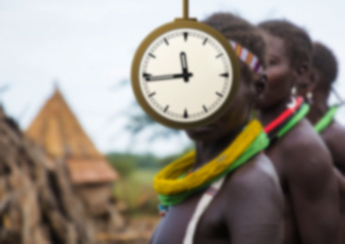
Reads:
h=11 m=44
